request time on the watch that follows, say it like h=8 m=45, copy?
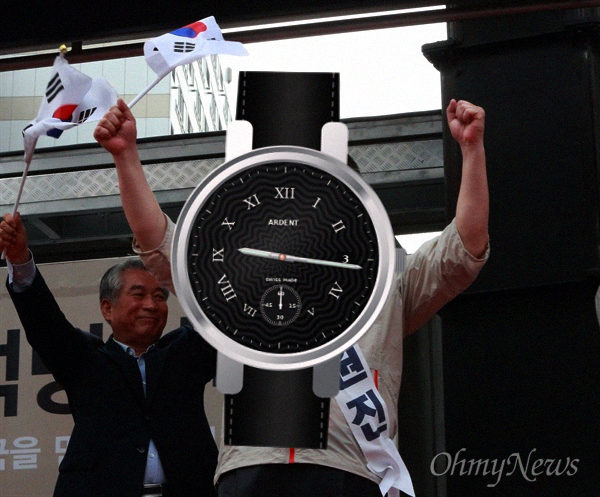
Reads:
h=9 m=16
